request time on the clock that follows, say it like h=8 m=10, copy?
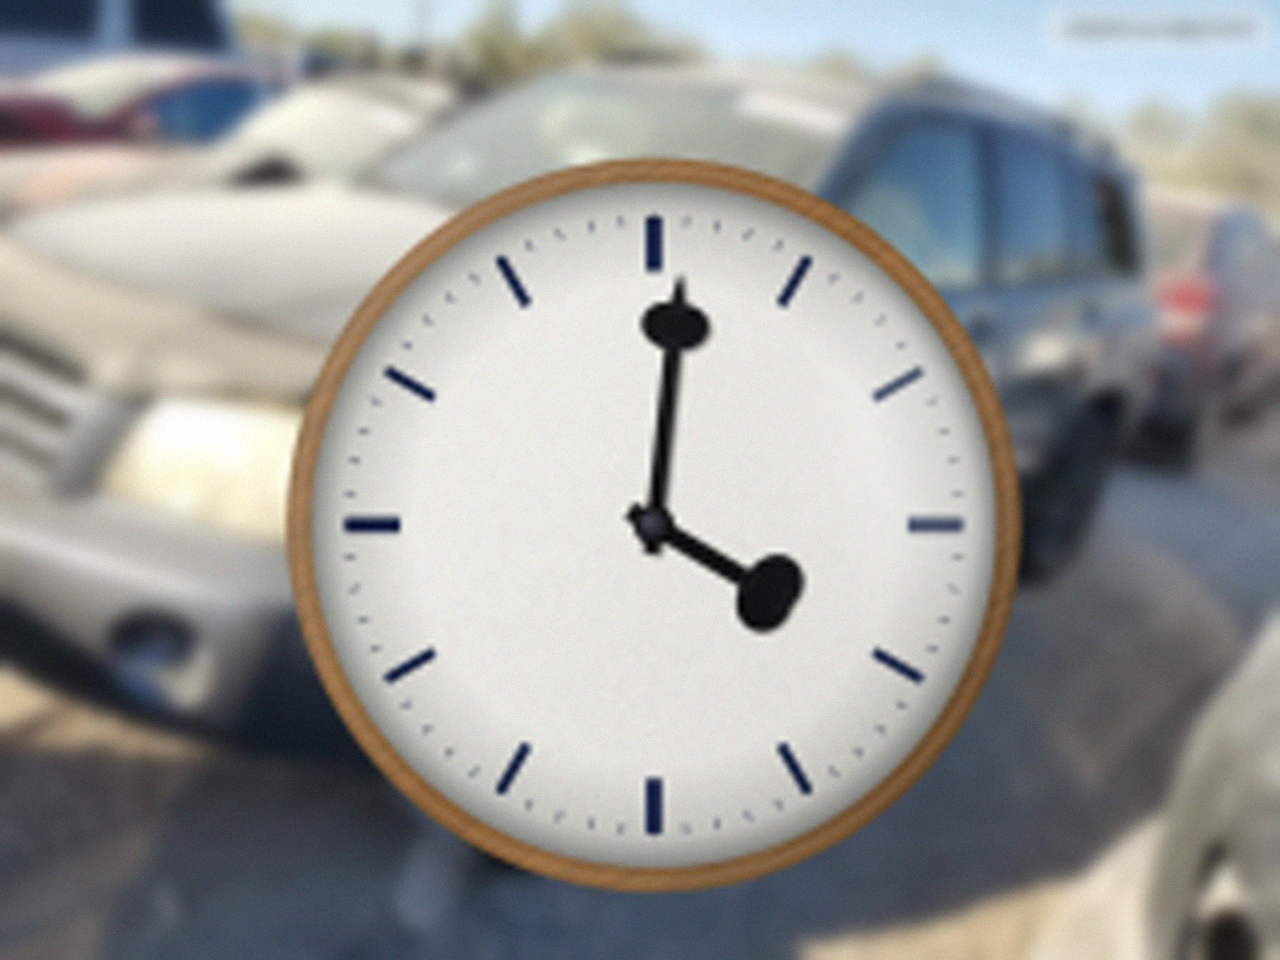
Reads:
h=4 m=1
